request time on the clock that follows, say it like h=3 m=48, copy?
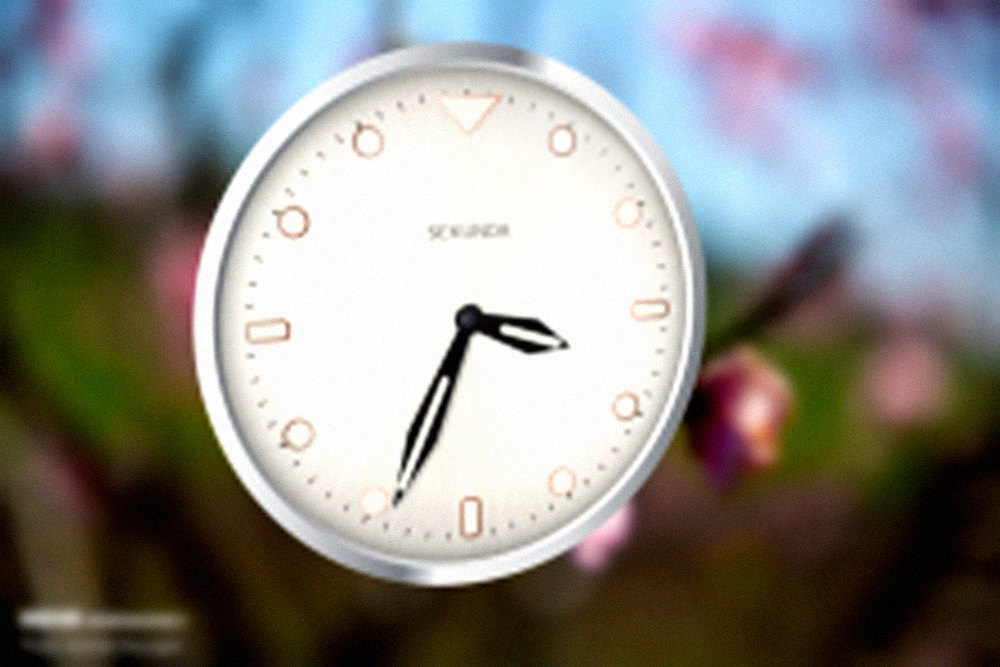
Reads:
h=3 m=34
